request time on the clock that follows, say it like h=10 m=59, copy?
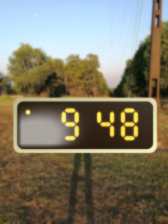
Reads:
h=9 m=48
